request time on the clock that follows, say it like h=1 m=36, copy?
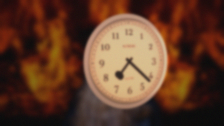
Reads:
h=7 m=22
